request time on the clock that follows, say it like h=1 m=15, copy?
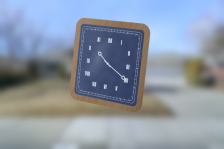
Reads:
h=10 m=20
